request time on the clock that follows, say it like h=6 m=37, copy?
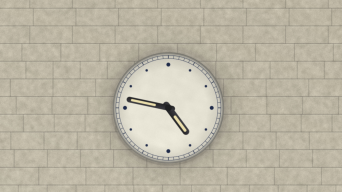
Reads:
h=4 m=47
